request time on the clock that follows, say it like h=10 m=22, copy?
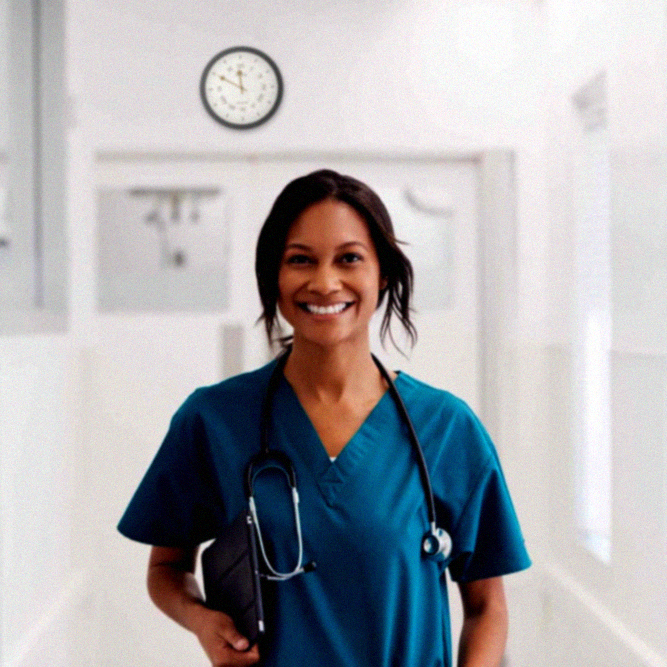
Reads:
h=11 m=50
